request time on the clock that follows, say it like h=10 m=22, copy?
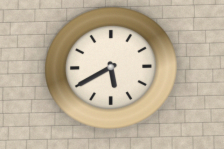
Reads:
h=5 m=40
